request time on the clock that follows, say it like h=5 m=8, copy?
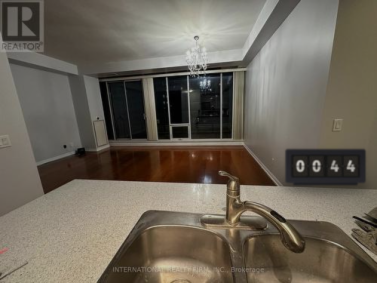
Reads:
h=0 m=44
